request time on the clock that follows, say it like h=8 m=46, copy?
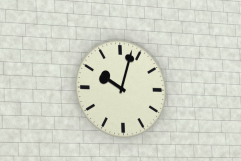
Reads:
h=10 m=3
